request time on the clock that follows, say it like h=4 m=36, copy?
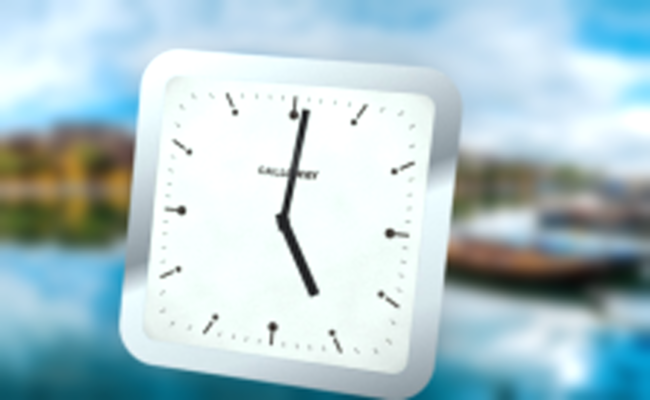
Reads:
h=5 m=1
